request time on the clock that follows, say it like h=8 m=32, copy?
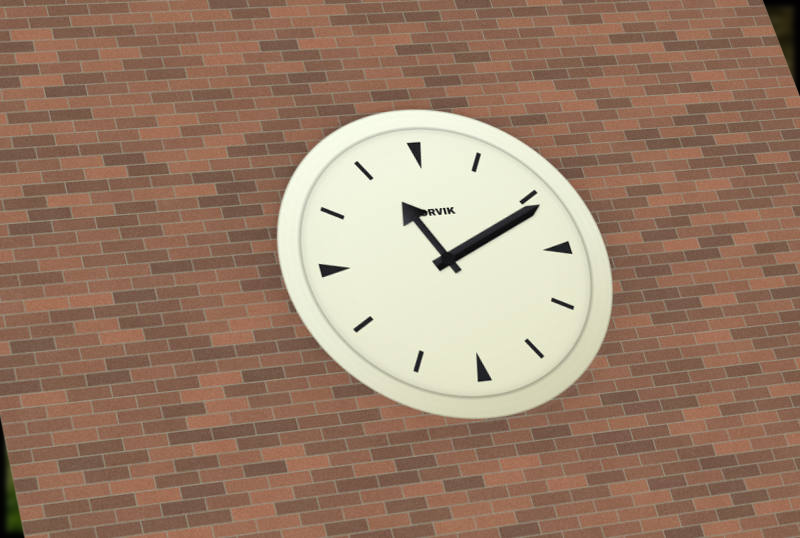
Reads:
h=11 m=11
